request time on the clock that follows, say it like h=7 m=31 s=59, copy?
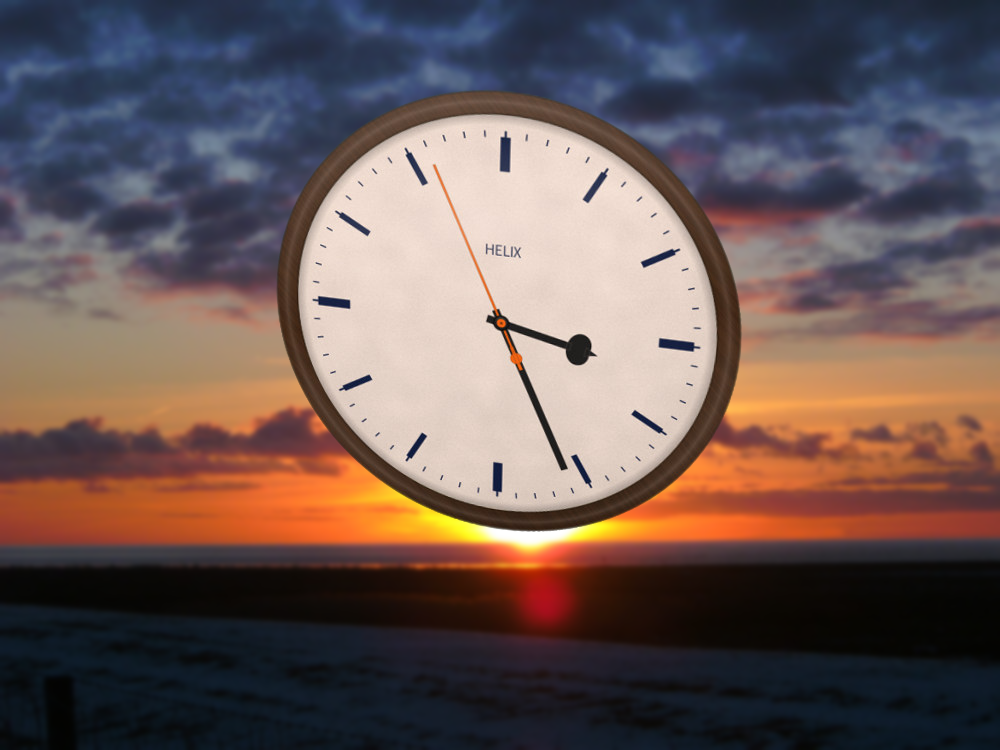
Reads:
h=3 m=25 s=56
